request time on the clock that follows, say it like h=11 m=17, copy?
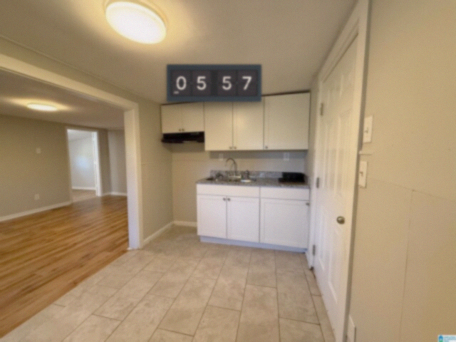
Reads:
h=5 m=57
